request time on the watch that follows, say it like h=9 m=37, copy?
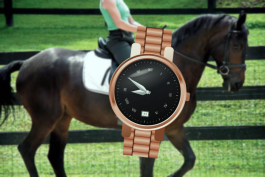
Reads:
h=8 m=50
